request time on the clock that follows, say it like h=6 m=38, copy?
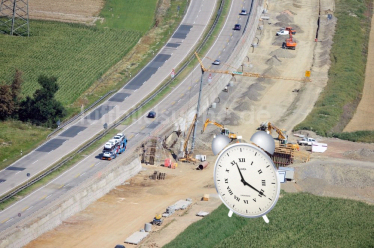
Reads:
h=11 m=20
